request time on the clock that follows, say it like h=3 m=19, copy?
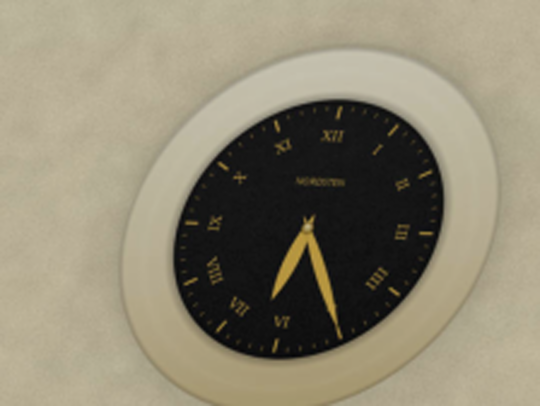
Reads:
h=6 m=25
